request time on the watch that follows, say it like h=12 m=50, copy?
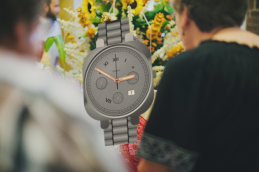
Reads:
h=2 m=51
